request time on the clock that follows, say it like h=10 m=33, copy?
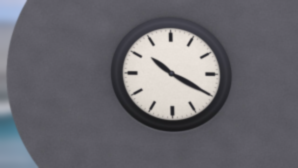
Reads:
h=10 m=20
